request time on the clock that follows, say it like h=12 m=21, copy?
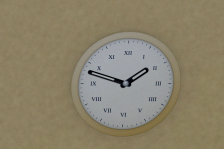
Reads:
h=1 m=48
